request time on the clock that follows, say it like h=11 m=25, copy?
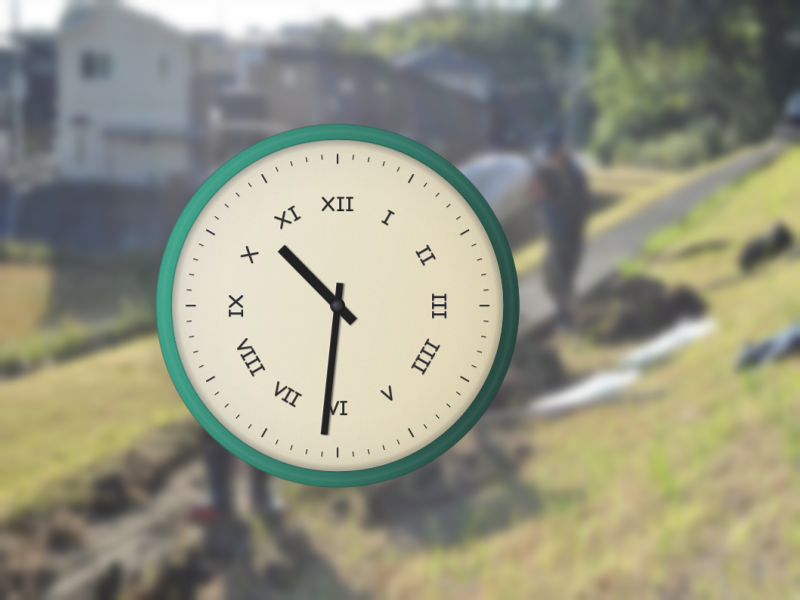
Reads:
h=10 m=31
